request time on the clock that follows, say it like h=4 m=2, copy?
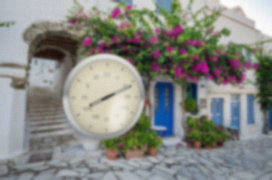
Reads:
h=8 m=11
